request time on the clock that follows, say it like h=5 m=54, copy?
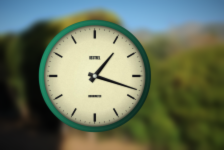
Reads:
h=1 m=18
